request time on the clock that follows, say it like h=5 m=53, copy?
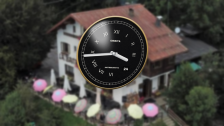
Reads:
h=3 m=44
